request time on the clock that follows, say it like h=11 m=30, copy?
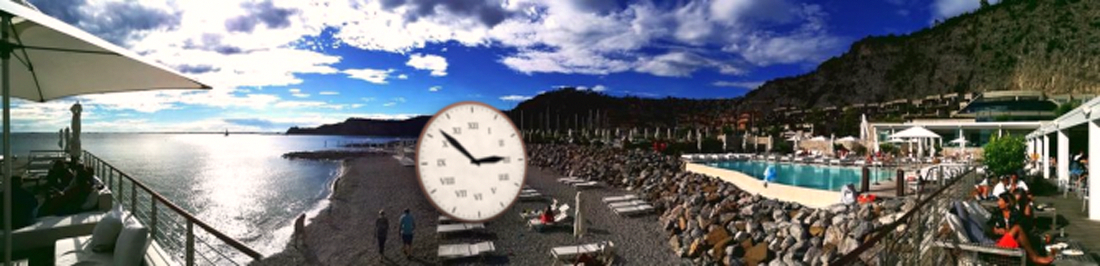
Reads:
h=2 m=52
